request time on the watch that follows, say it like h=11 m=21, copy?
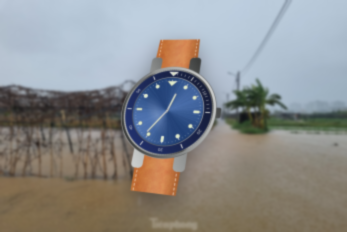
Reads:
h=12 m=36
